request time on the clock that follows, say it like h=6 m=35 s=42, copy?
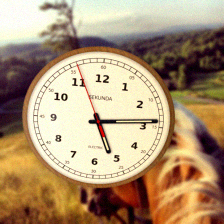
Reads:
h=5 m=13 s=56
